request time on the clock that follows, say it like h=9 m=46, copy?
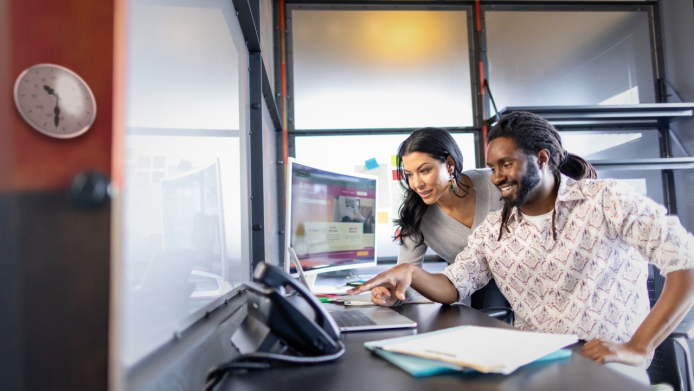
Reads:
h=10 m=32
